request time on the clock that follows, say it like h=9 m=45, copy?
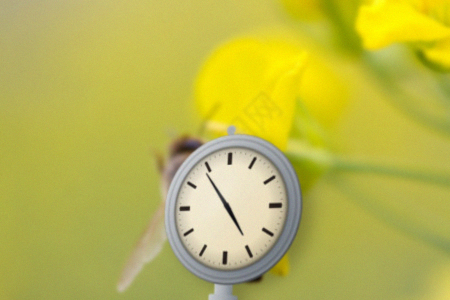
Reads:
h=4 m=54
